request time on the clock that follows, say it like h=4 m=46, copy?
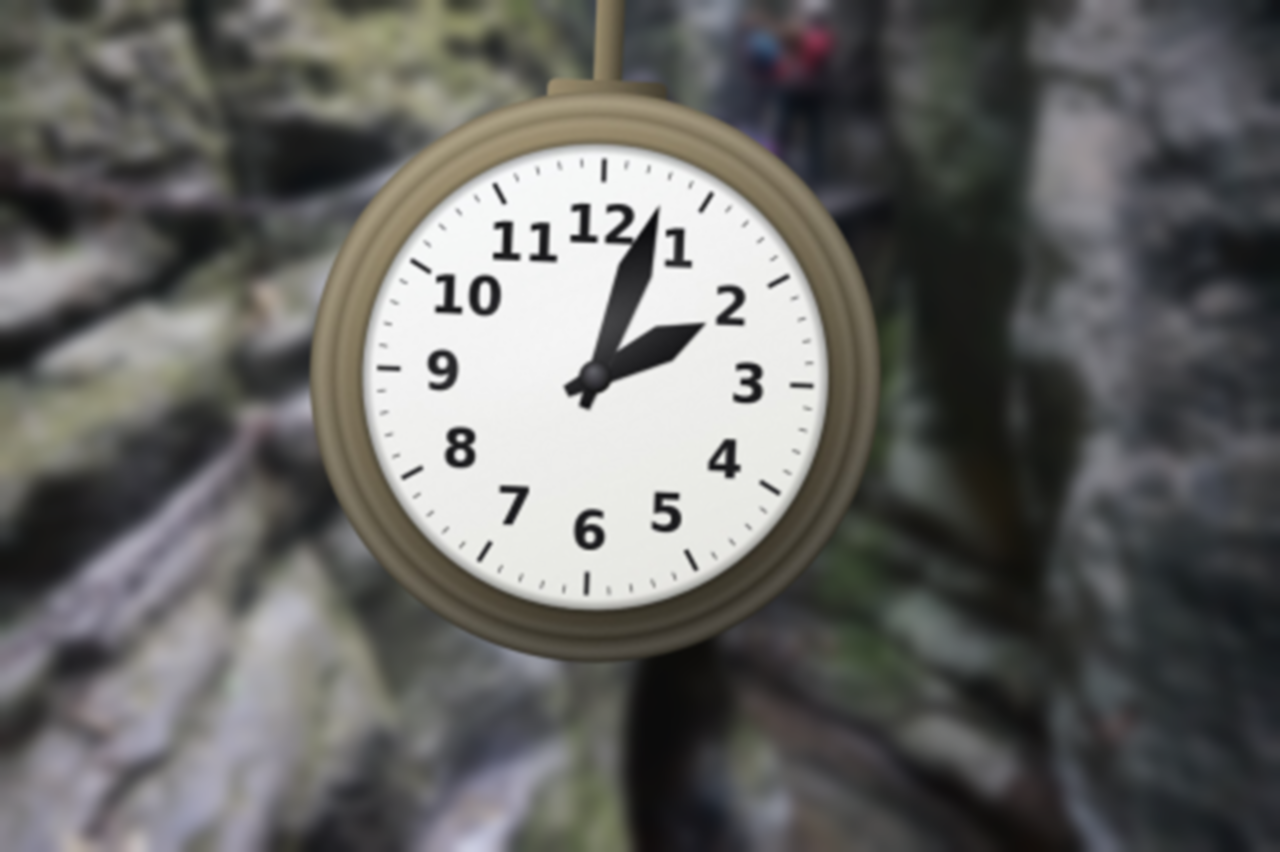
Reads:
h=2 m=3
